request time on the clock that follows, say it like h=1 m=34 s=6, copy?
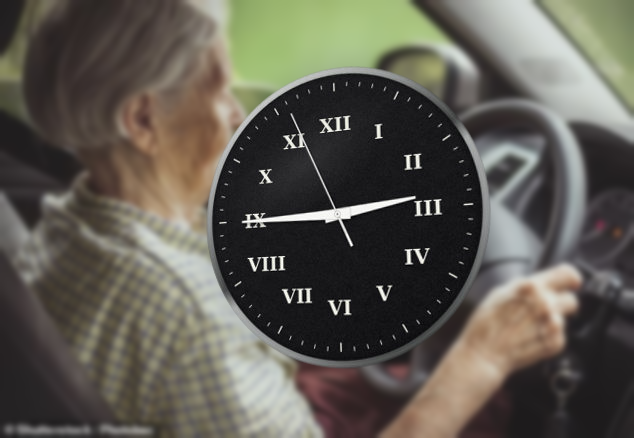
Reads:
h=2 m=44 s=56
